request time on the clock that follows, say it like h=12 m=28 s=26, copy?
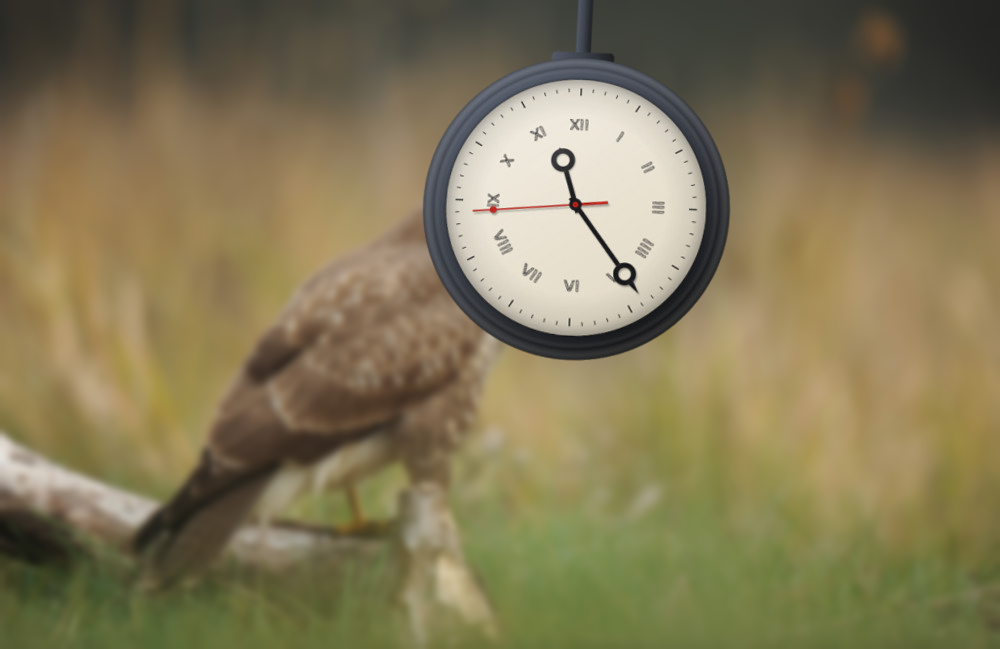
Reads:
h=11 m=23 s=44
